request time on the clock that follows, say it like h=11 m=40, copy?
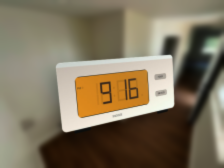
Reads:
h=9 m=16
